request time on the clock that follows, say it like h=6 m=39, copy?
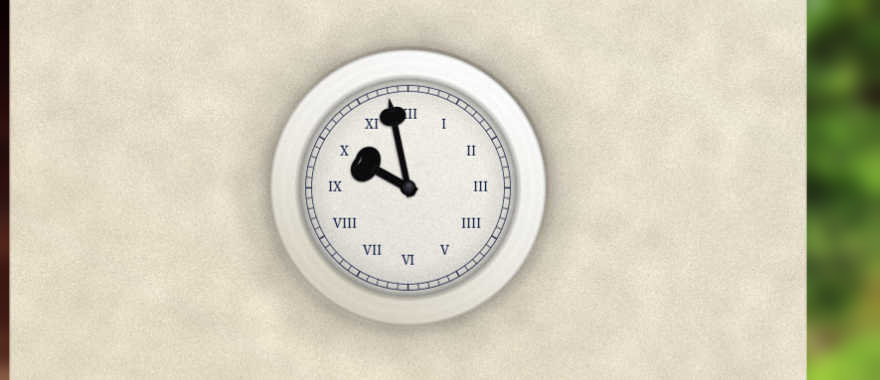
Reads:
h=9 m=58
